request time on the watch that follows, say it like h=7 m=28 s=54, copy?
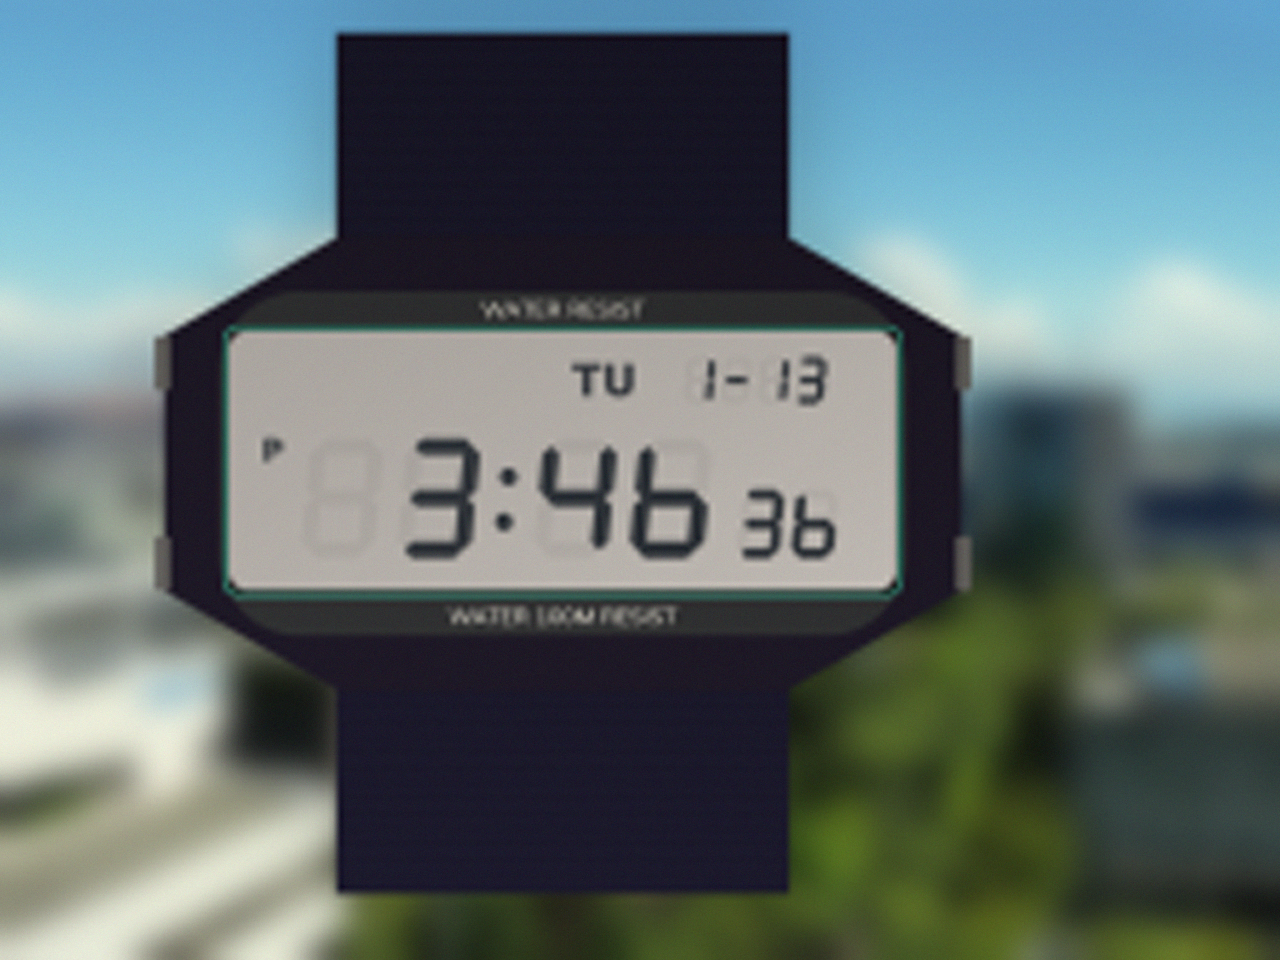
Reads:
h=3 m=46 s=36
